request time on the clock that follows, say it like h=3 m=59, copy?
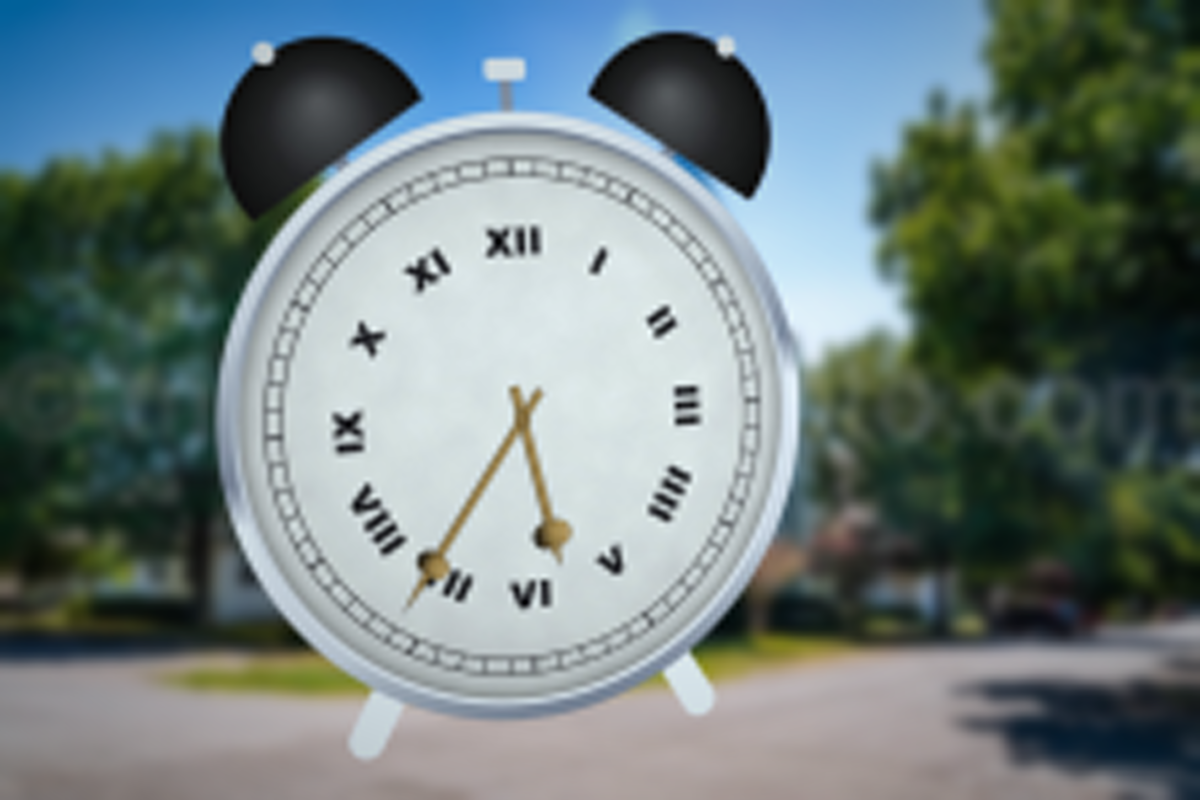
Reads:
h=5 m=36
